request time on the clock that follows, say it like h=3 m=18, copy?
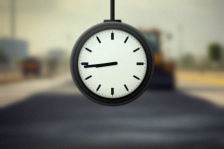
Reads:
h=8 m=44
